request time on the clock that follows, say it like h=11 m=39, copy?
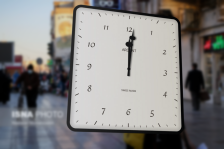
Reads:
h=12 m=1
